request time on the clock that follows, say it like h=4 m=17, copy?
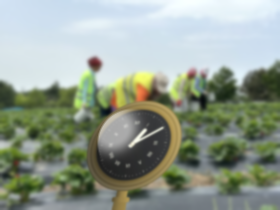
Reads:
h=1 m=10
